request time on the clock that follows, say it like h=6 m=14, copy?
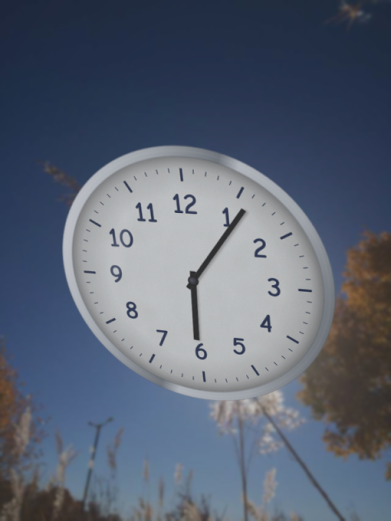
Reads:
h=6 m=6
